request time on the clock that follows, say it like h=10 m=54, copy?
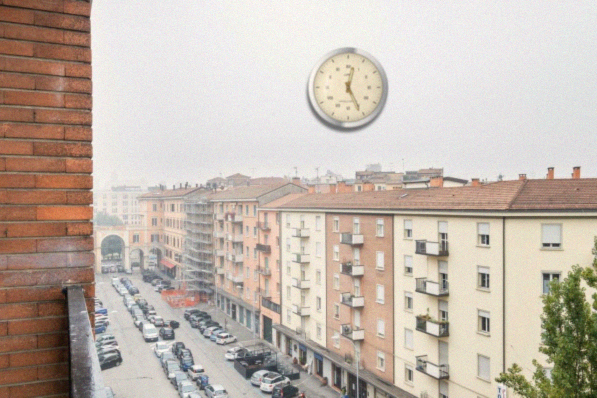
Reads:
h=12 m=26
